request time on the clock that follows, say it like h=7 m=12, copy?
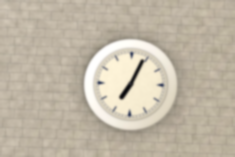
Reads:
h=7 m=4
